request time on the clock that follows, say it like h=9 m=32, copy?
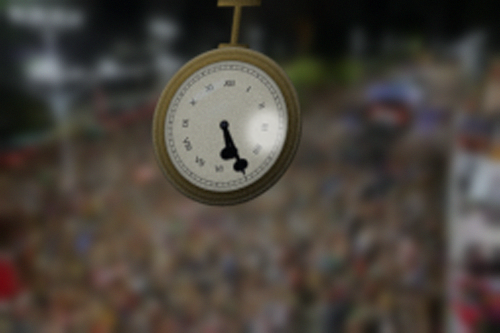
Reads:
h=5 m=25
